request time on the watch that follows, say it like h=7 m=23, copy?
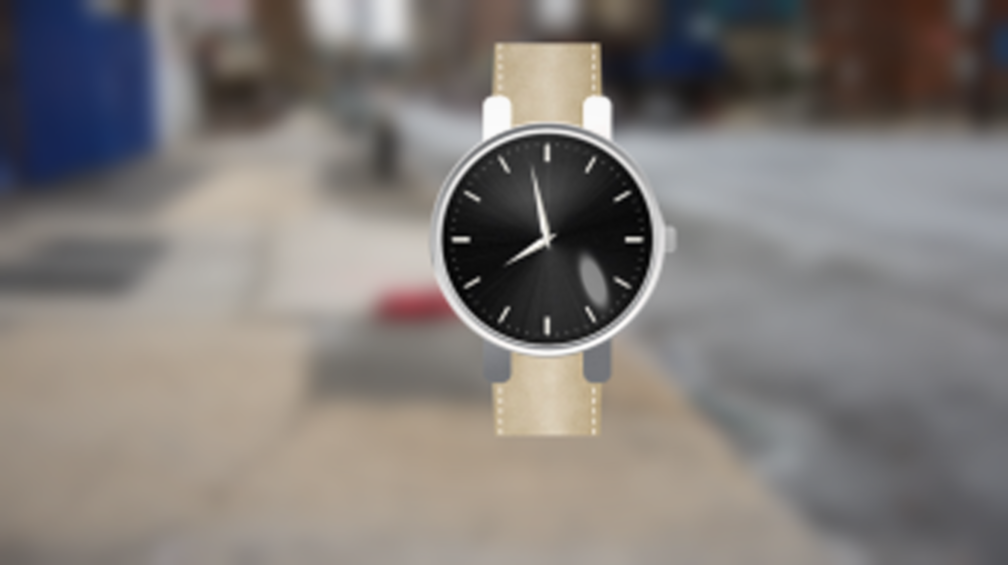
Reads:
h=7 m=58
